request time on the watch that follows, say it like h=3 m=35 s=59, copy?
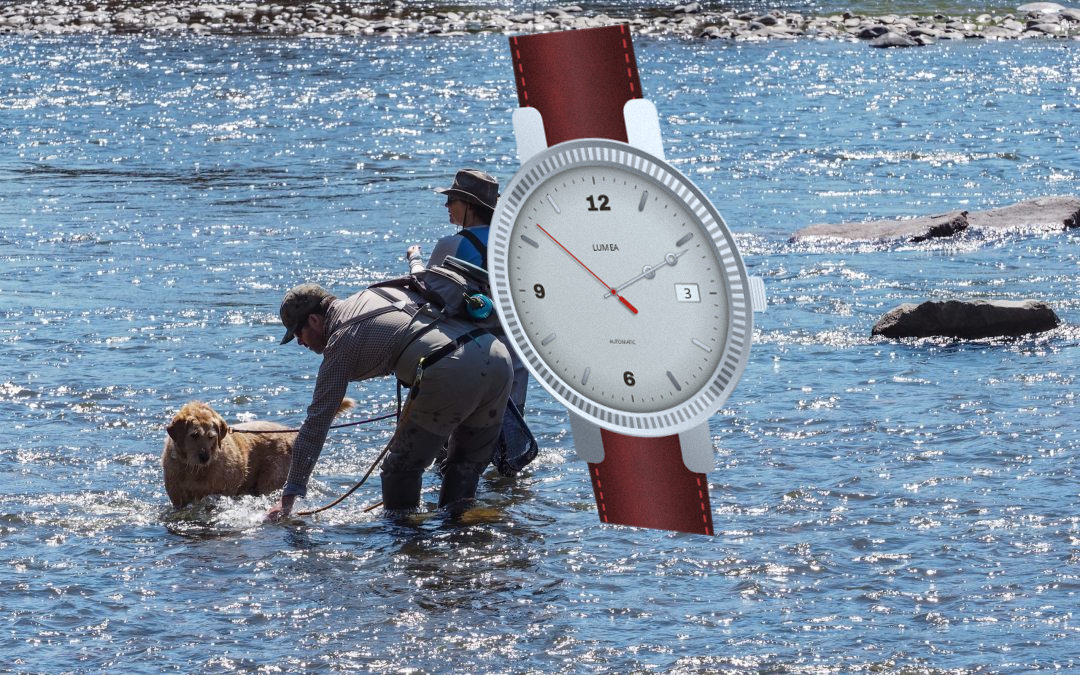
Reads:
h=2 m=10 s=52
